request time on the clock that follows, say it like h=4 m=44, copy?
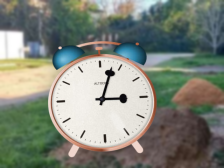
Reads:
h=3 m=3
